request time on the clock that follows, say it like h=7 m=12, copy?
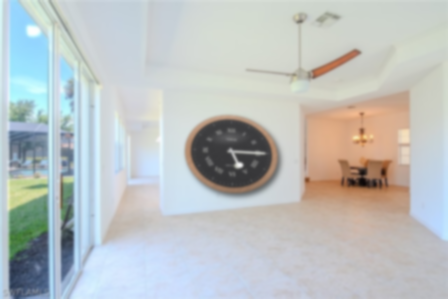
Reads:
h=5 m=15
